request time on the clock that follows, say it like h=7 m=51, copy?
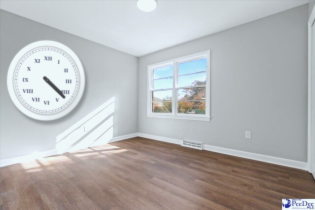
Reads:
h=4 m=22
